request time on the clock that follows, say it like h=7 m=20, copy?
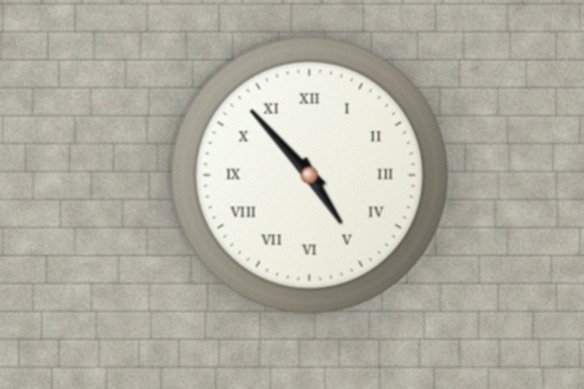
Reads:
h=4 m=53
